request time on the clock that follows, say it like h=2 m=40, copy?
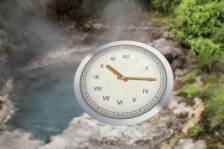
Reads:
h=10 m=15
